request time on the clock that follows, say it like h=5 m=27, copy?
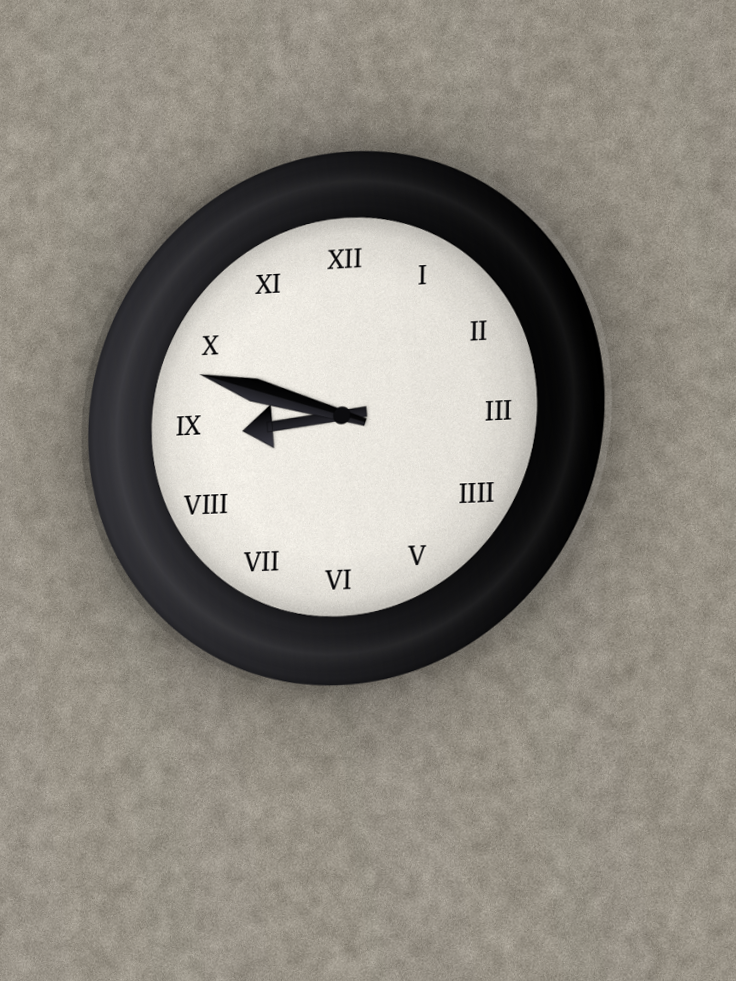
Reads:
h=8 m=48
